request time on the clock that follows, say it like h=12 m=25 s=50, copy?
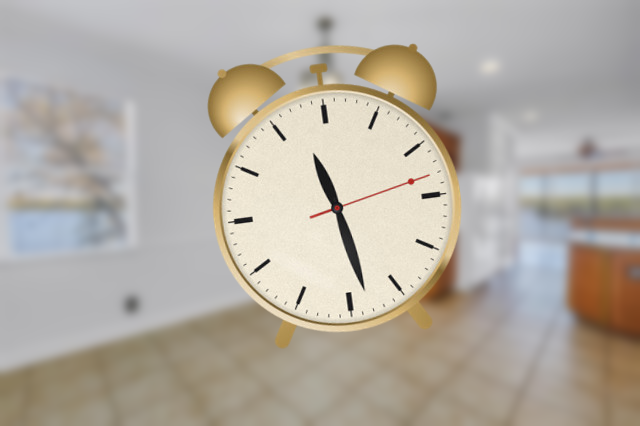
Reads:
h=11 m=28 s=13
